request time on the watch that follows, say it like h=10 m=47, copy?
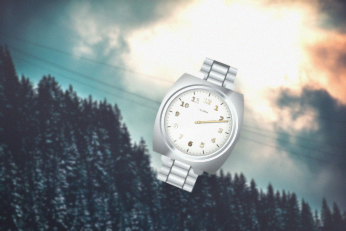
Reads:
h=2 m=11
